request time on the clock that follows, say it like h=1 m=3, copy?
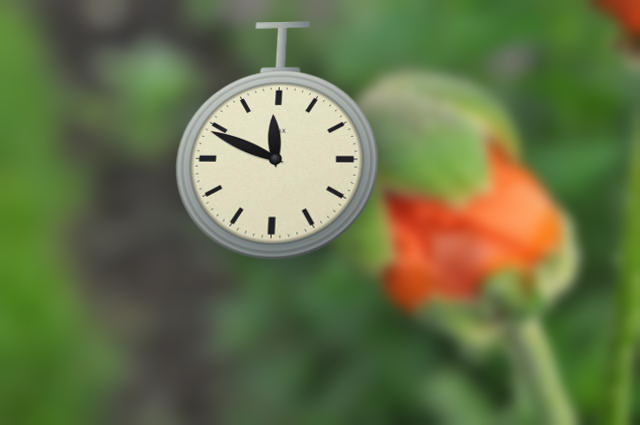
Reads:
h=11 m=49
